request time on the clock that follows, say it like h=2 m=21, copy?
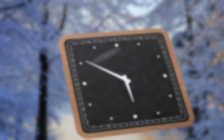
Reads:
h=5 m=51
